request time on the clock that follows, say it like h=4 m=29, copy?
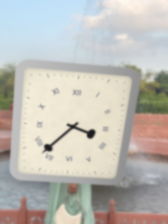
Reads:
h=3 m=37
